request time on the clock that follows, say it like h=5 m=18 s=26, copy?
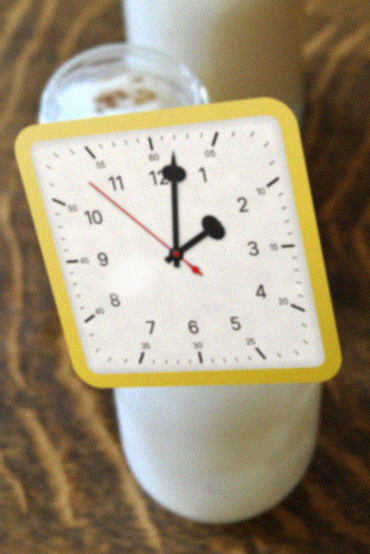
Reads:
h=2 m=1 s=53
